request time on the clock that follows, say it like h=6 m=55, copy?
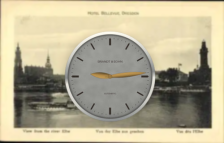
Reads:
h=9 m=14
